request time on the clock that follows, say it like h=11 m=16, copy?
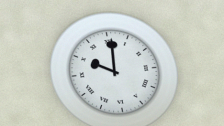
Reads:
h=10 m=1
